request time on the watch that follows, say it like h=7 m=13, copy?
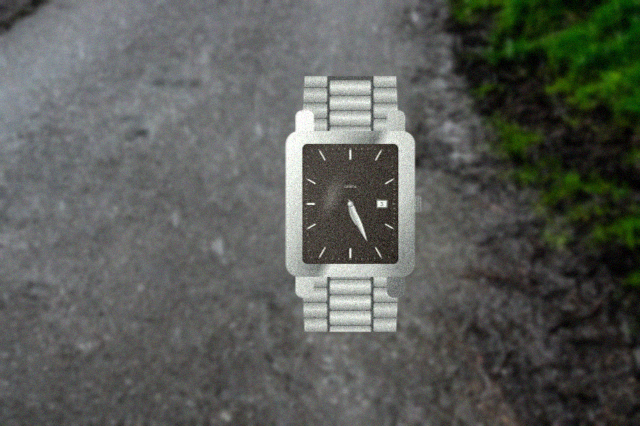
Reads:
h=5 m=26
